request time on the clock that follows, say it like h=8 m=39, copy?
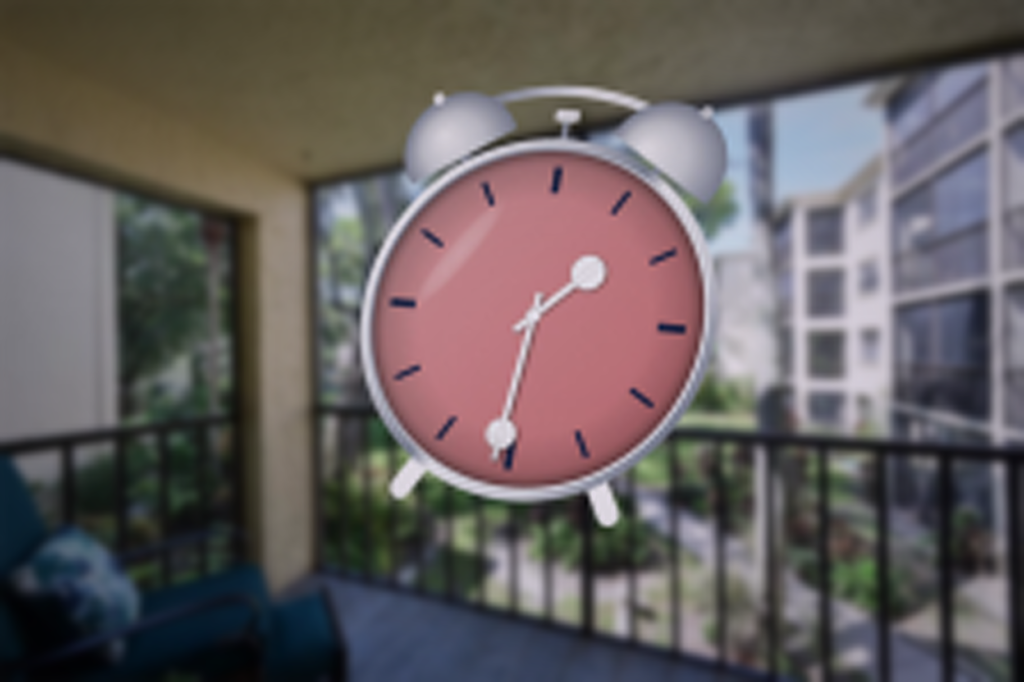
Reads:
h=1 m=31
